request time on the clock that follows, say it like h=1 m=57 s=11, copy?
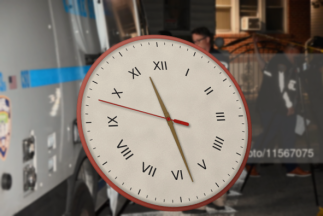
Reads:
h=11 m=27 s=48
